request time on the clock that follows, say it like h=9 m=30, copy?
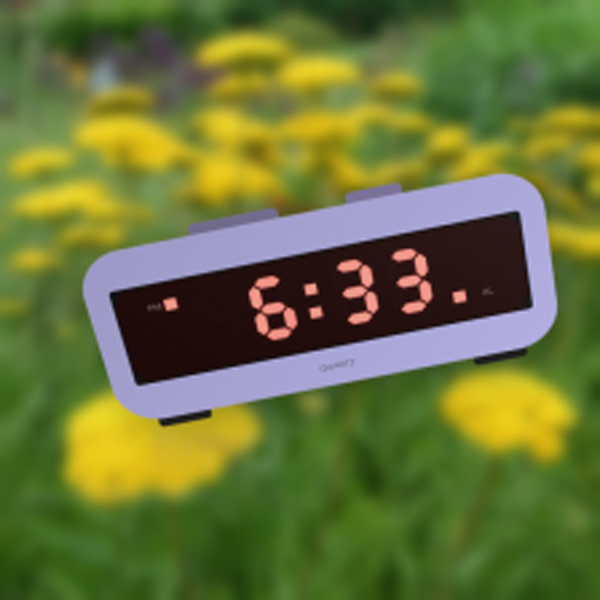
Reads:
h=6 m=33
